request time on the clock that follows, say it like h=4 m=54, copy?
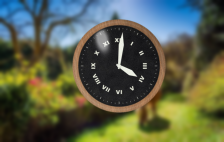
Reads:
h=4 m=1
